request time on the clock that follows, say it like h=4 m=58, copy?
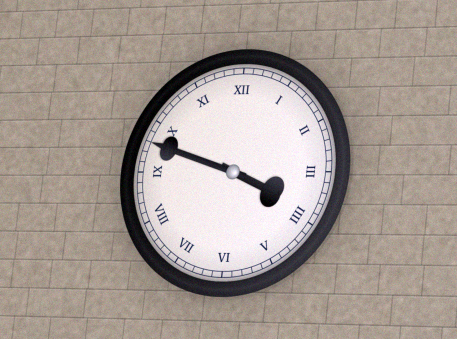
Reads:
h=3 m=48
